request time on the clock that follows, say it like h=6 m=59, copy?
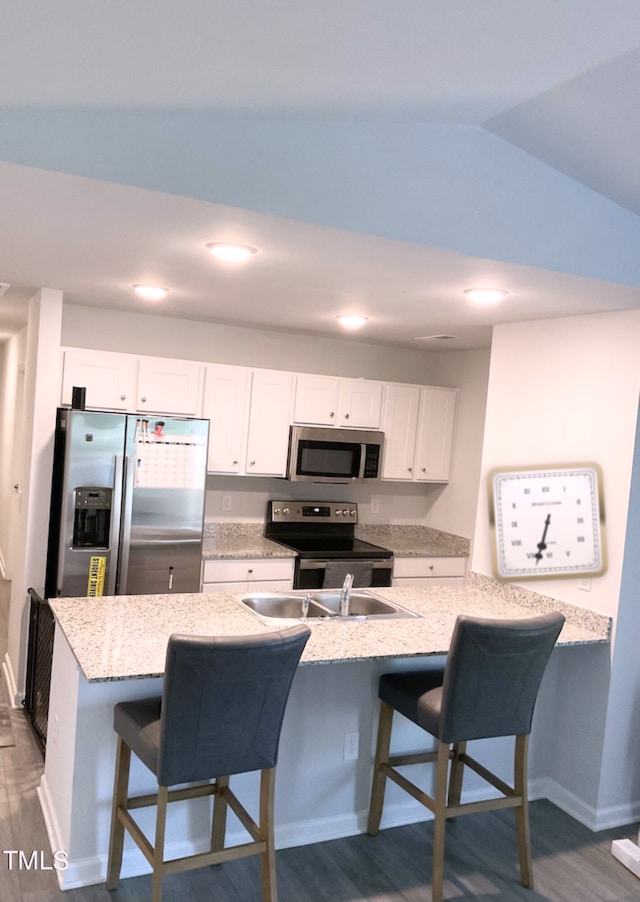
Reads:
h=6 m=33
